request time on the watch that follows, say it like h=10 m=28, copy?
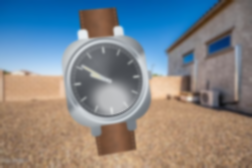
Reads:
h=9 m=51
